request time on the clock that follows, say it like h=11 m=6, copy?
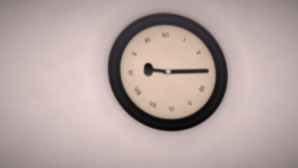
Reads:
h=9 m=15
